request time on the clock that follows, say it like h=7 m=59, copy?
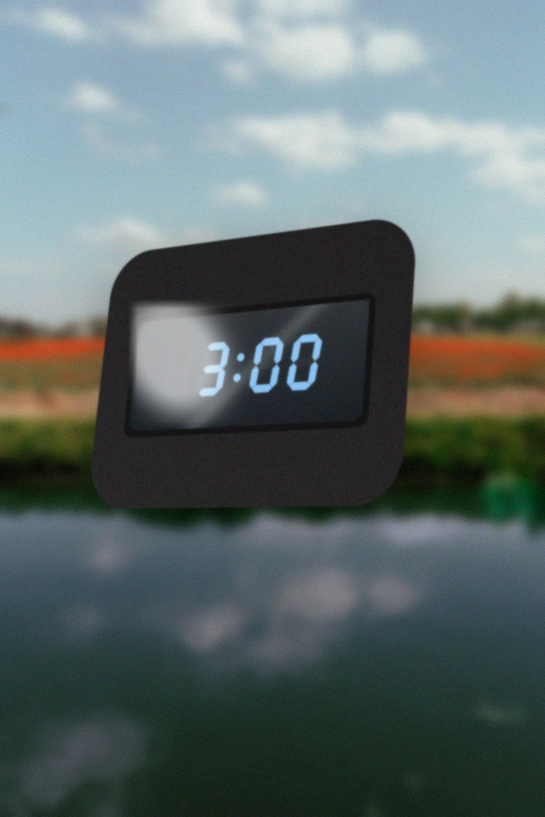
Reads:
h=3 m=0
